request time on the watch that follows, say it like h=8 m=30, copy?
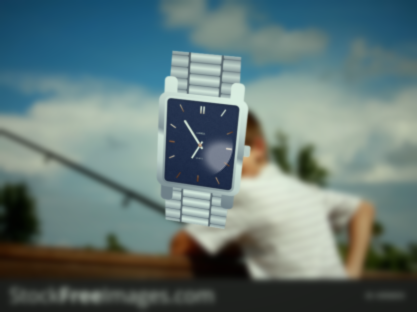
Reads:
h=6 m=54
